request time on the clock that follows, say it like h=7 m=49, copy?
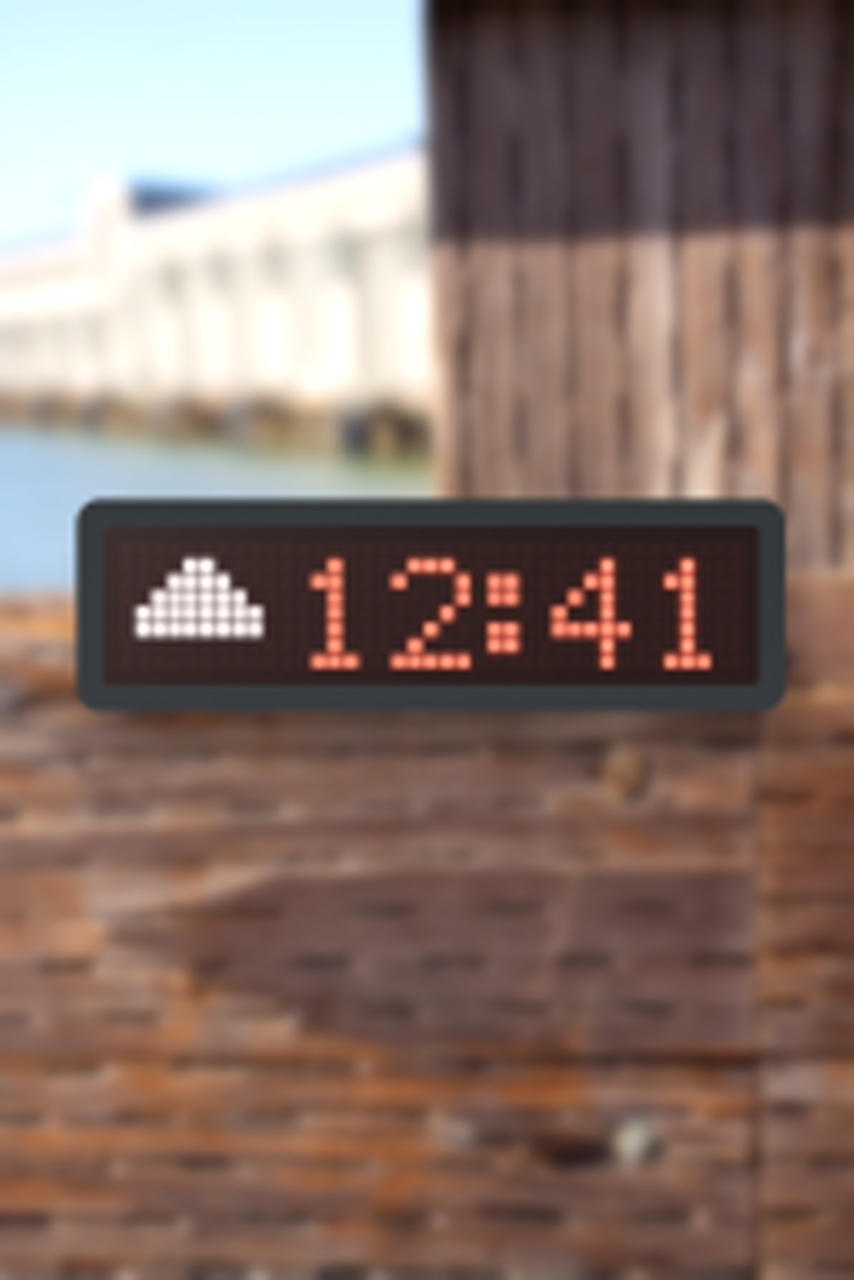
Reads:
h=12 m=41
